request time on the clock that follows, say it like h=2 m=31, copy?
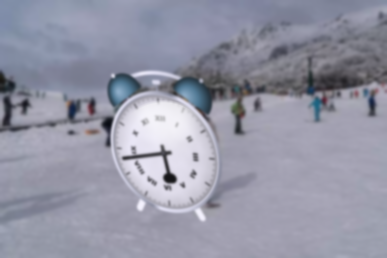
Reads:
h=5 m=43
